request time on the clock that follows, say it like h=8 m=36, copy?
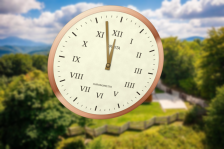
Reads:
h=11 m=57
